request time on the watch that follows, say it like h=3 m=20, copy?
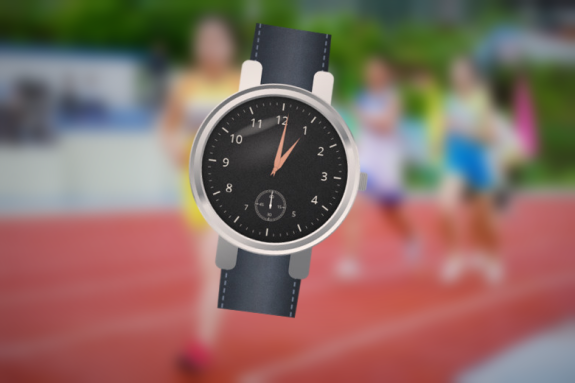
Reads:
h=1 m=1
